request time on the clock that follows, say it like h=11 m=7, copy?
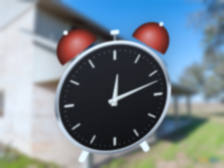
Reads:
h=12 m=12
